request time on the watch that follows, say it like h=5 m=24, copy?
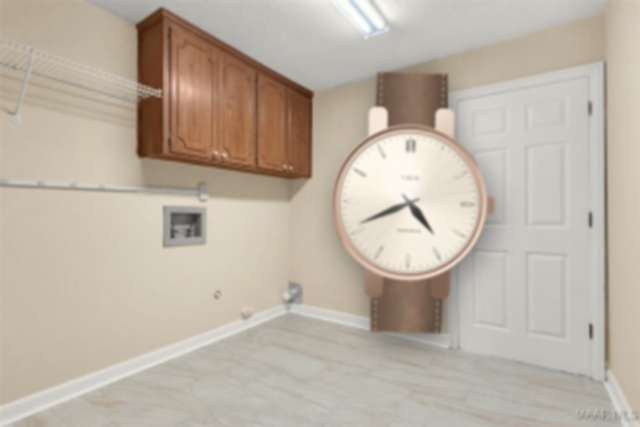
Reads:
h=4 m=41
